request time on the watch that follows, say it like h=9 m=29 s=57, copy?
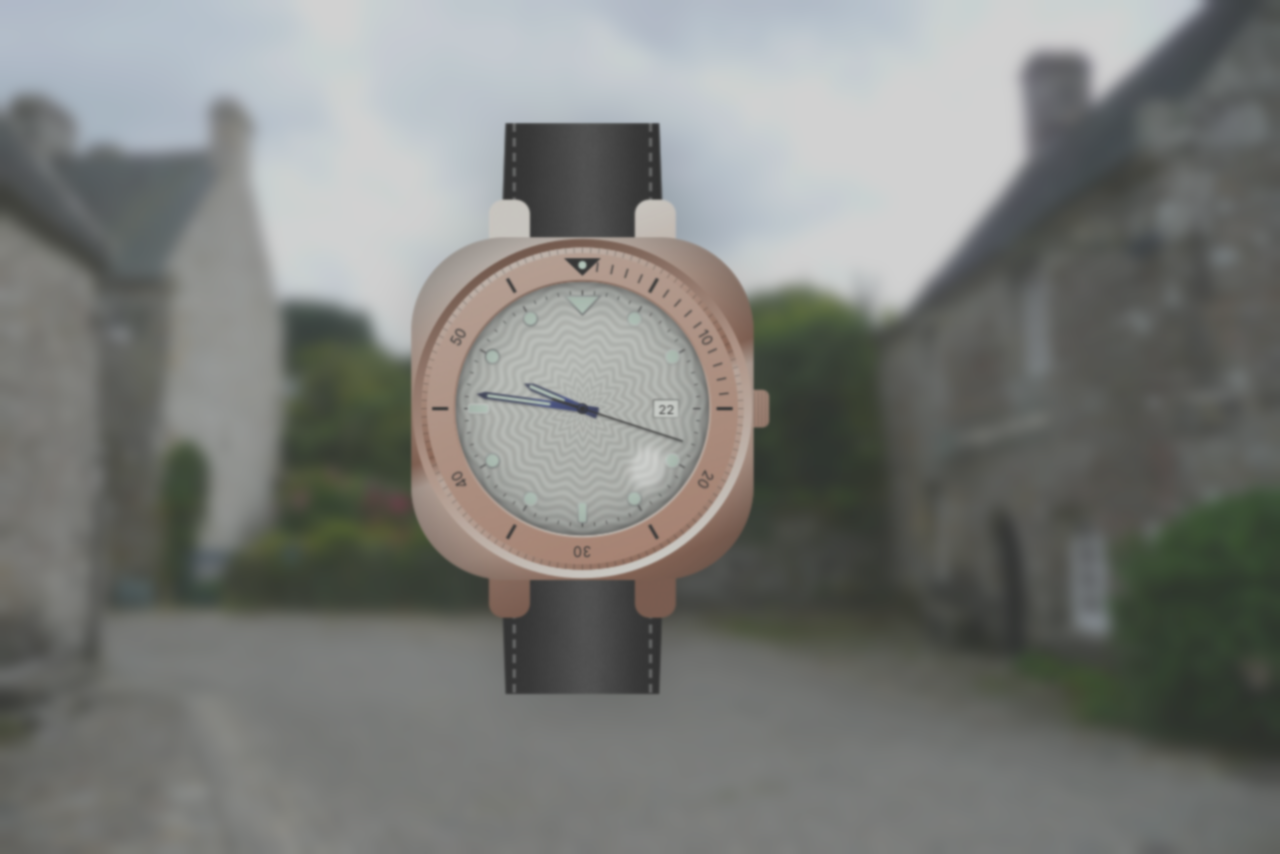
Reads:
h=9 m=46 s=18
